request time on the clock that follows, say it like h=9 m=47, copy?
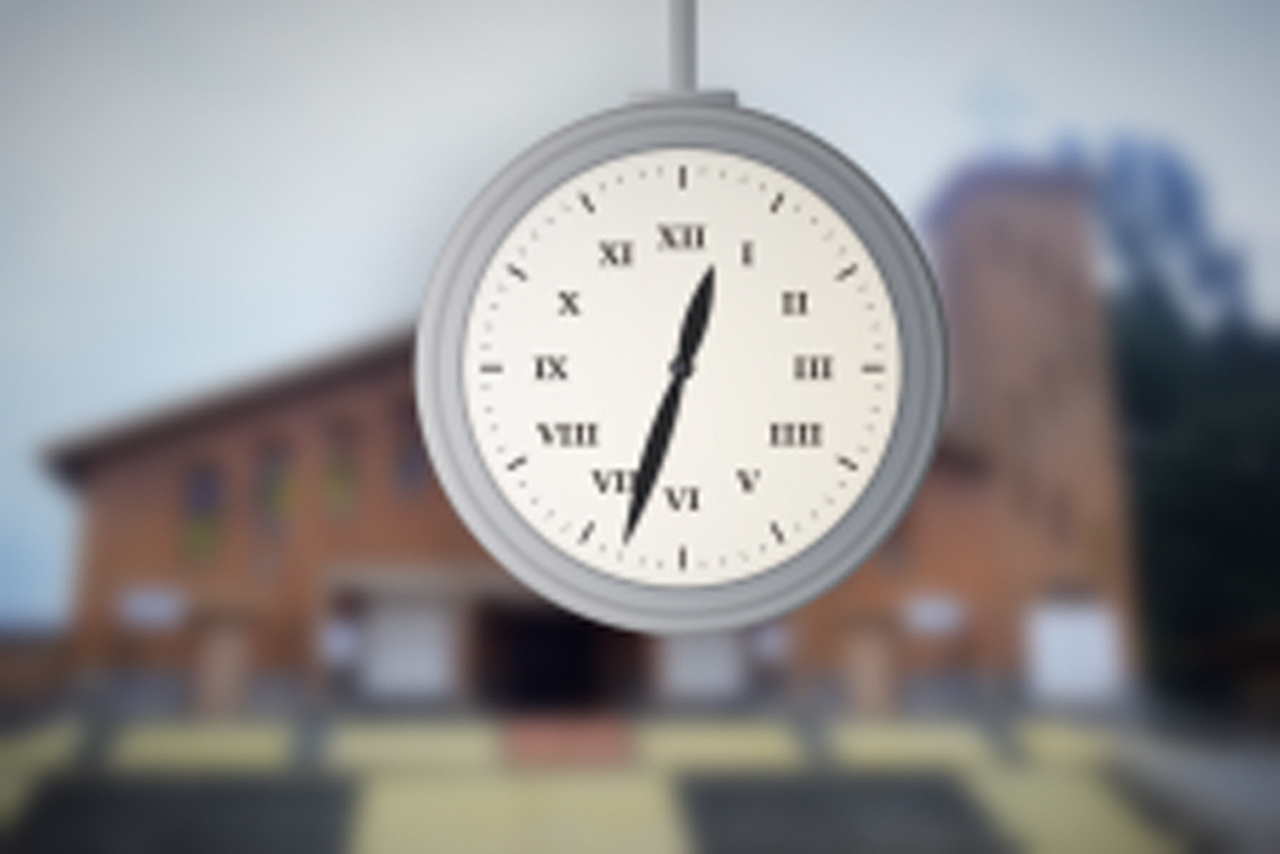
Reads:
h=12 m=33
